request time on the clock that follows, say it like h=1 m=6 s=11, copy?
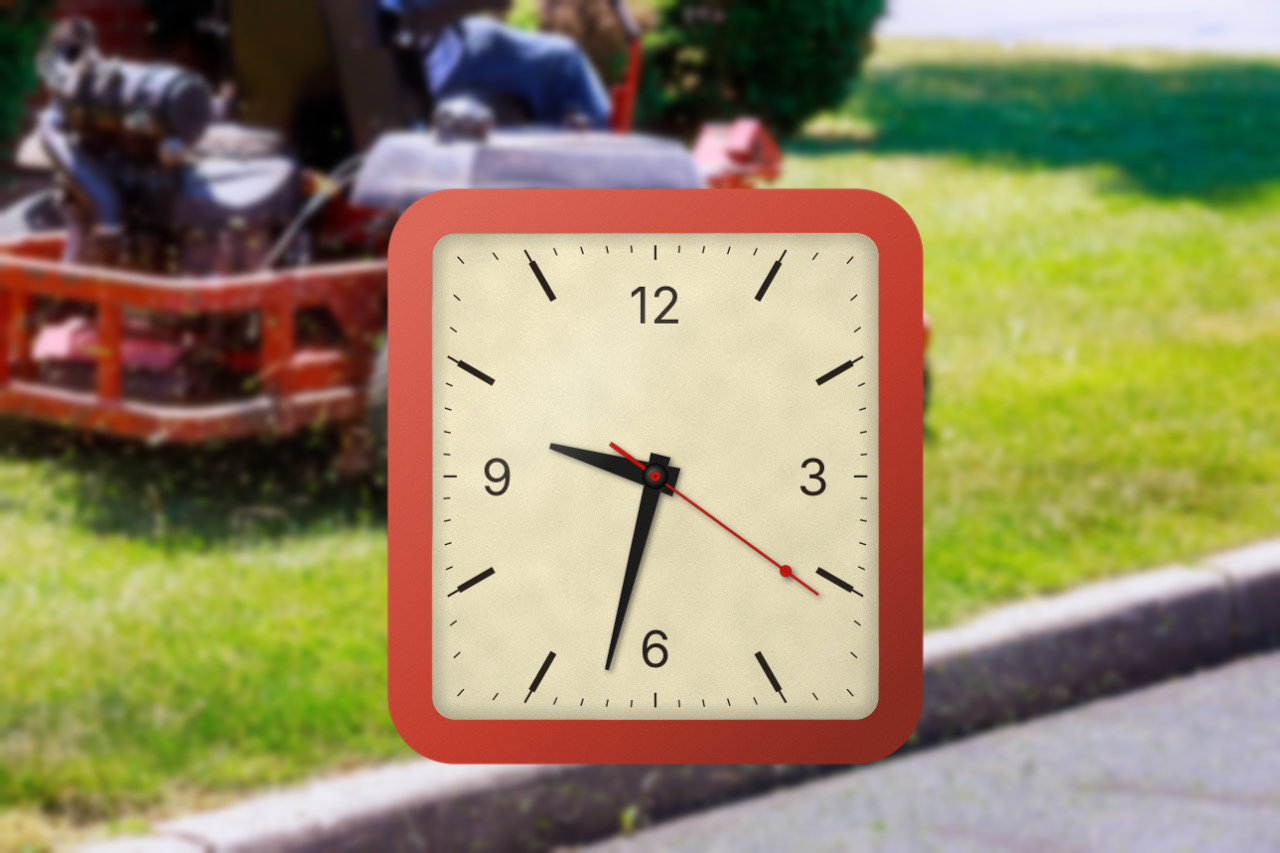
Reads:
h=9 m=32 s=21
